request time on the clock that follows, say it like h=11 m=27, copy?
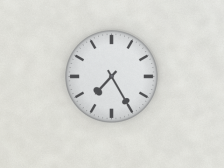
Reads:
h=7 m=25
